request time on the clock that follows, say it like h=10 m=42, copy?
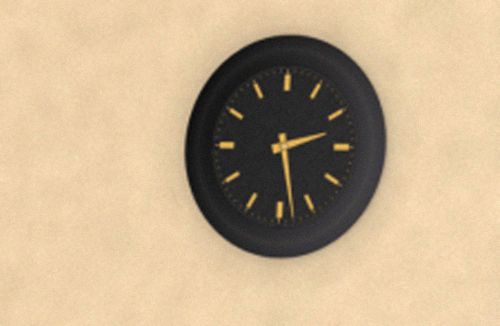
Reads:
h=2 m=28
